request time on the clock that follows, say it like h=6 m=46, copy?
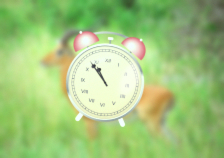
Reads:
h=10 m=53
